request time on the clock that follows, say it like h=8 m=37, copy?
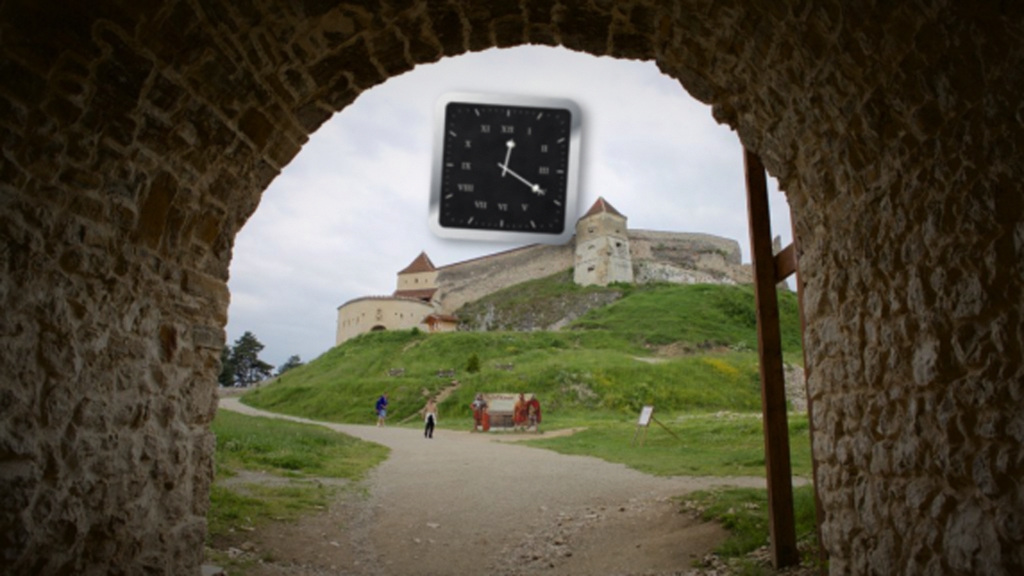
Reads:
h=12 m=20
